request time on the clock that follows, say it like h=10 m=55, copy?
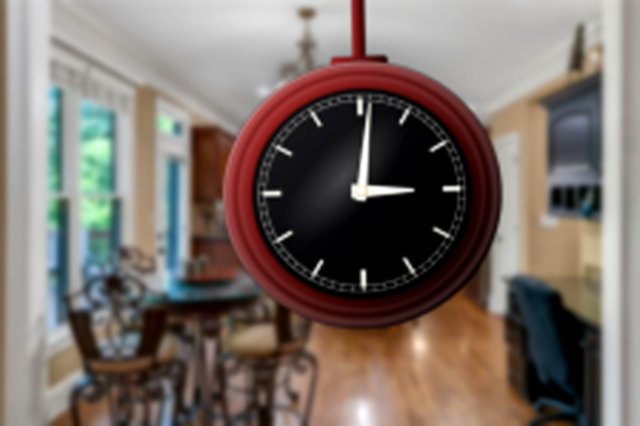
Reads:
h=3 m=1
